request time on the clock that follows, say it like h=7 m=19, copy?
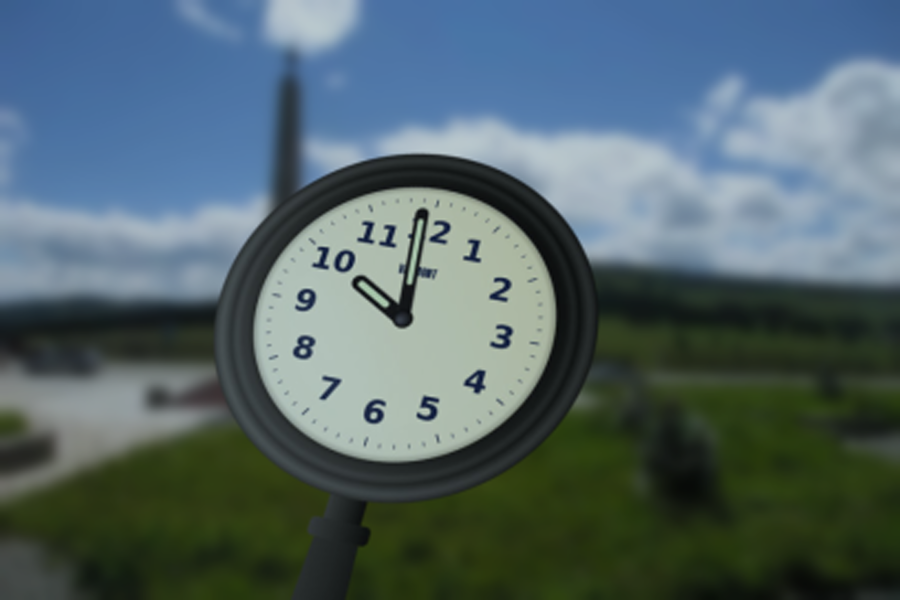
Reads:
h=9 m=59
